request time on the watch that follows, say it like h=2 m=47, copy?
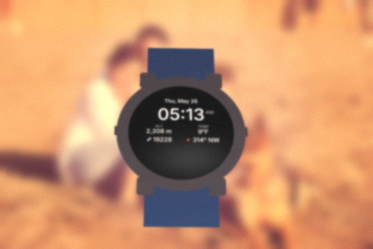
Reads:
h=5 m=13
